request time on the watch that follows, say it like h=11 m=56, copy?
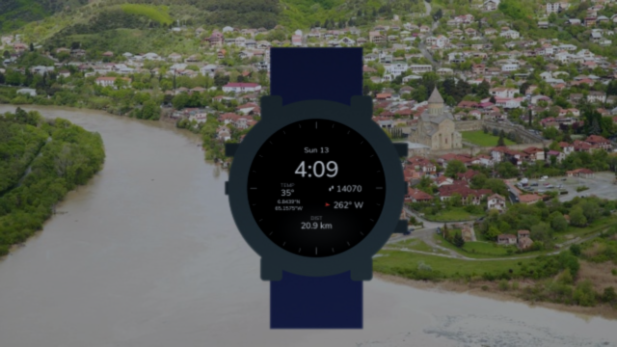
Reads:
h=4 m=9
